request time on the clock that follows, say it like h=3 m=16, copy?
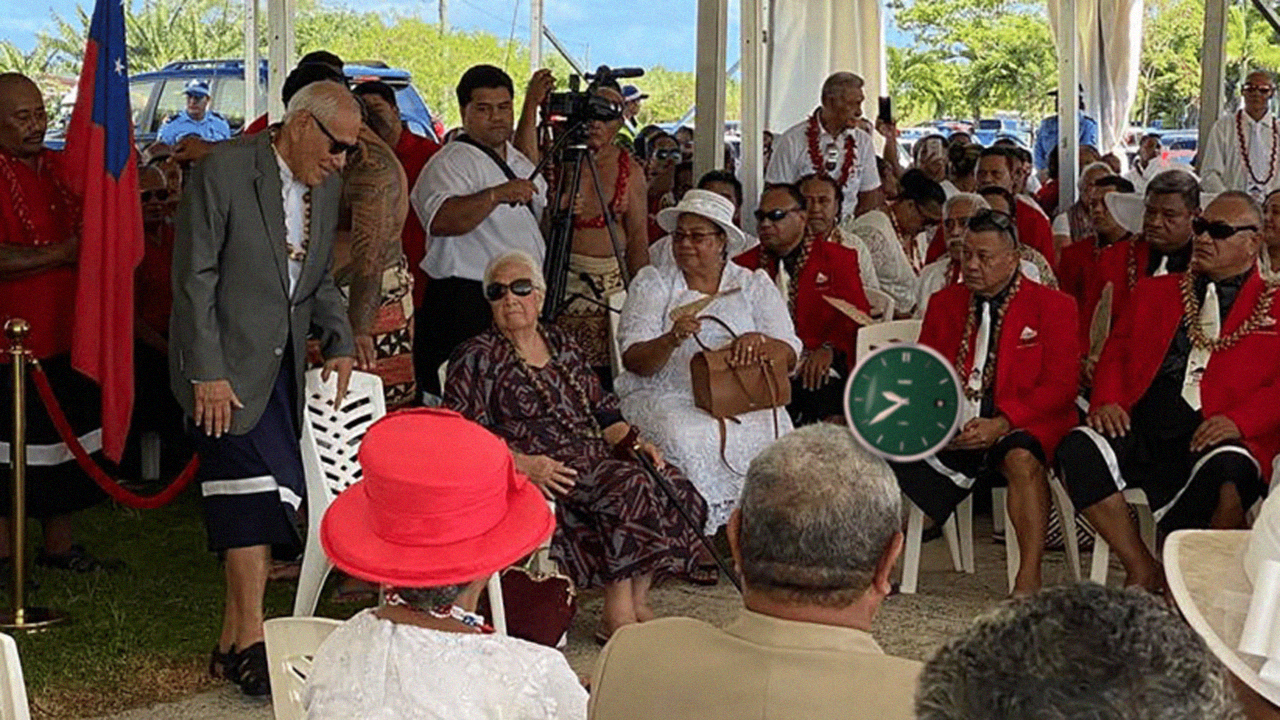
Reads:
h=9 m=39
